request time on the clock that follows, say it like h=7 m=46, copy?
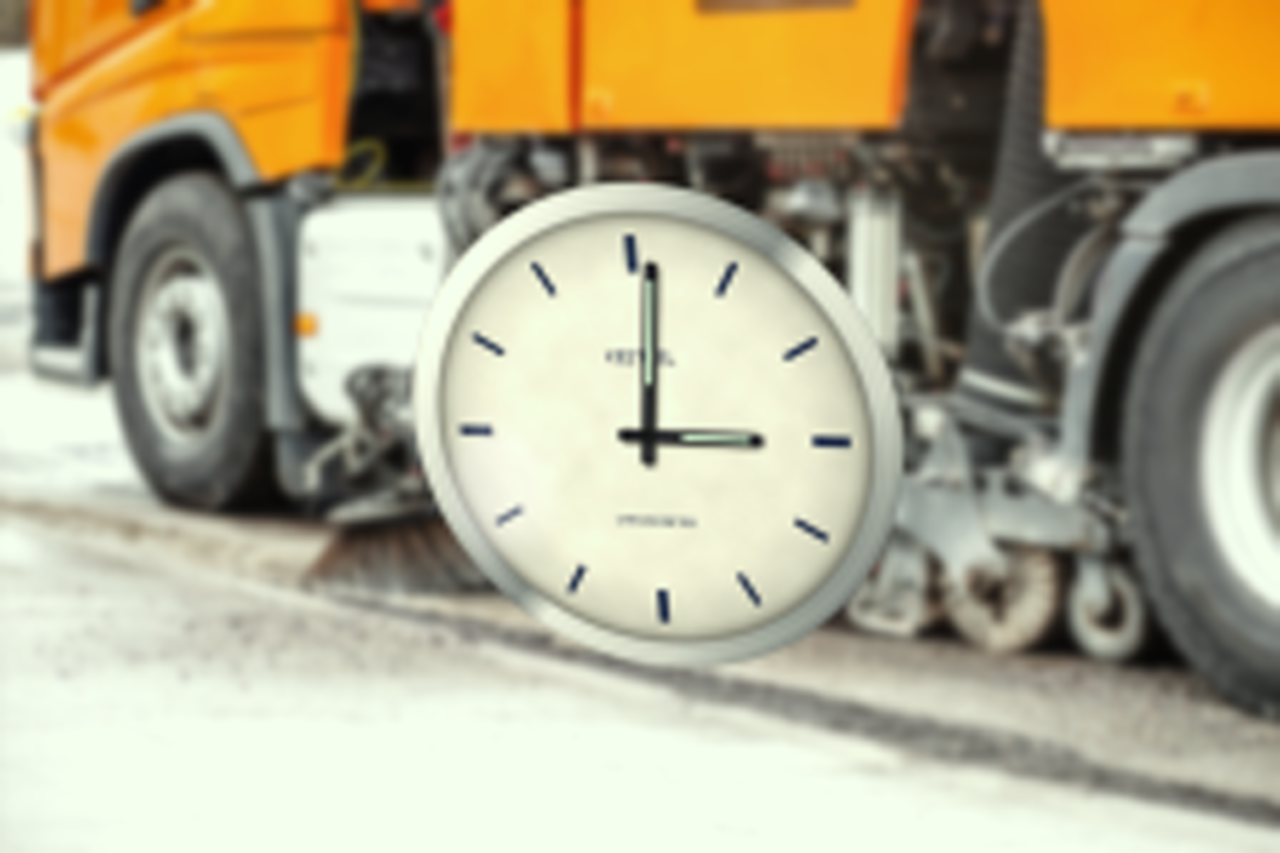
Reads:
h=3 m=1
